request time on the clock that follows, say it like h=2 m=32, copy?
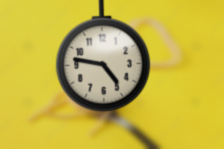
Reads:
h=4 m=47
